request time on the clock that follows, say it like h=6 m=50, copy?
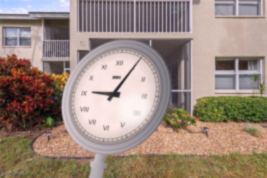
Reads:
h=9 m=5
